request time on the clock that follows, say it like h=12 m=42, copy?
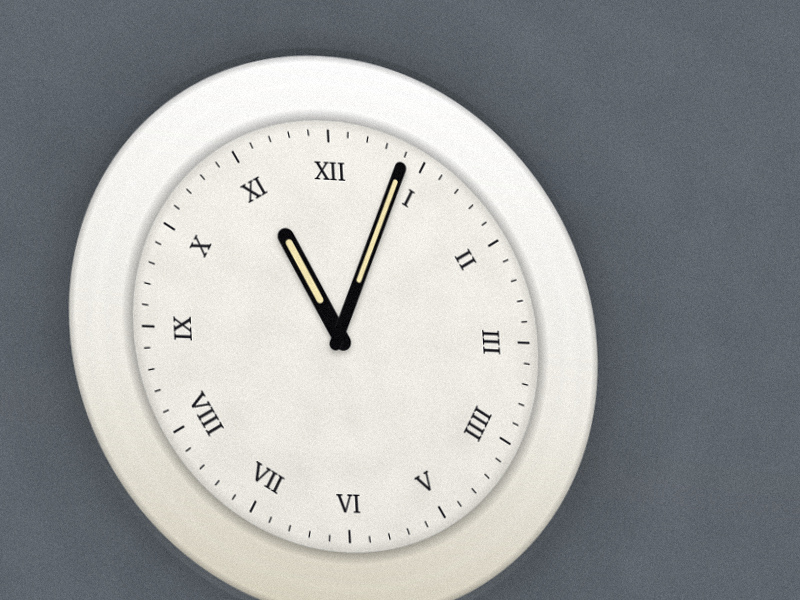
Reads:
h=11 m=4
